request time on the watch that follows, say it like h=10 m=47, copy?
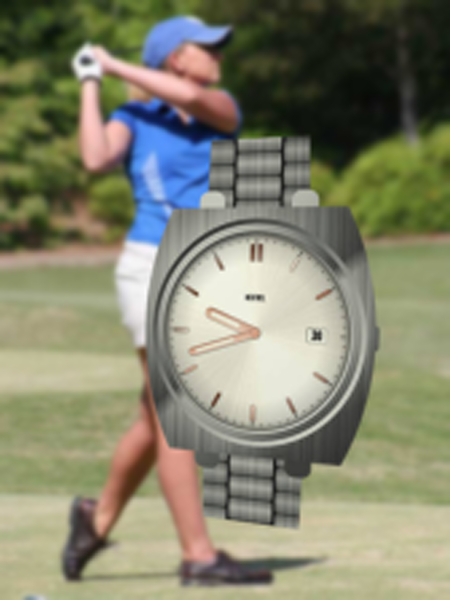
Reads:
h=9 m=42
